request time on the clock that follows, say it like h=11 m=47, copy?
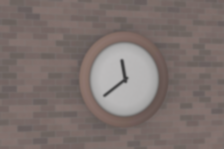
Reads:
h=11 m=39
